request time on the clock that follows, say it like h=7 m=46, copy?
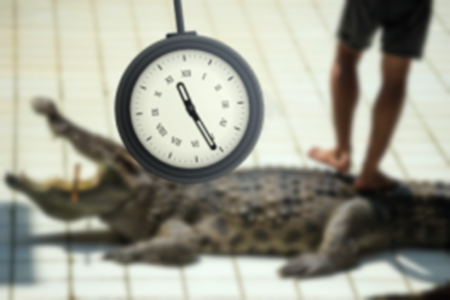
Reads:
h=11 m=26
